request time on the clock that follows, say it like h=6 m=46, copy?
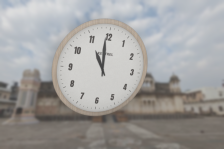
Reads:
h=10 m=59
